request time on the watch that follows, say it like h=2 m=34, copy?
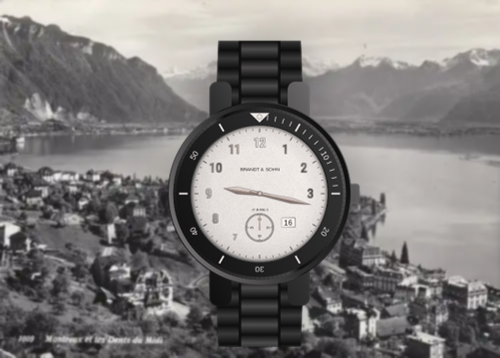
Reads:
h=9 m=17
